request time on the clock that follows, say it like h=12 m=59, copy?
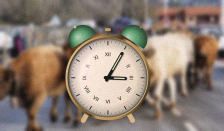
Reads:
h=3 m=5
